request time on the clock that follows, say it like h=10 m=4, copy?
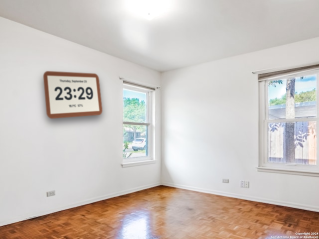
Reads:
h=23 m=29
